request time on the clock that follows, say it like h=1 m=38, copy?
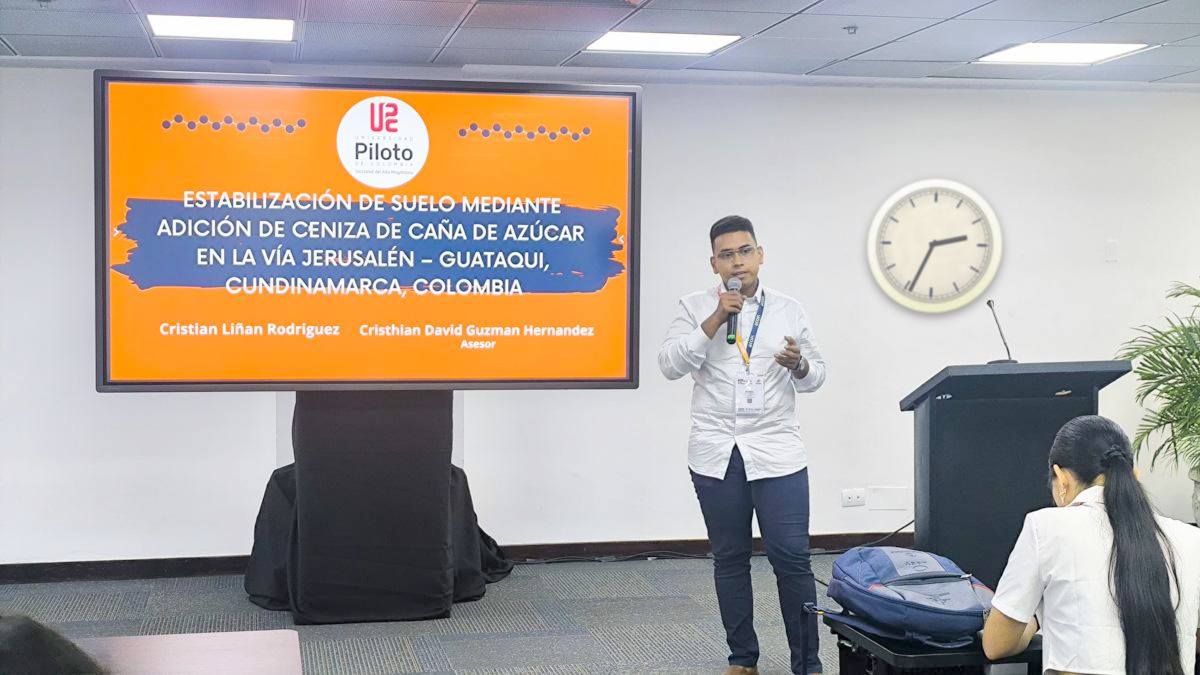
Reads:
h=2 m=34
